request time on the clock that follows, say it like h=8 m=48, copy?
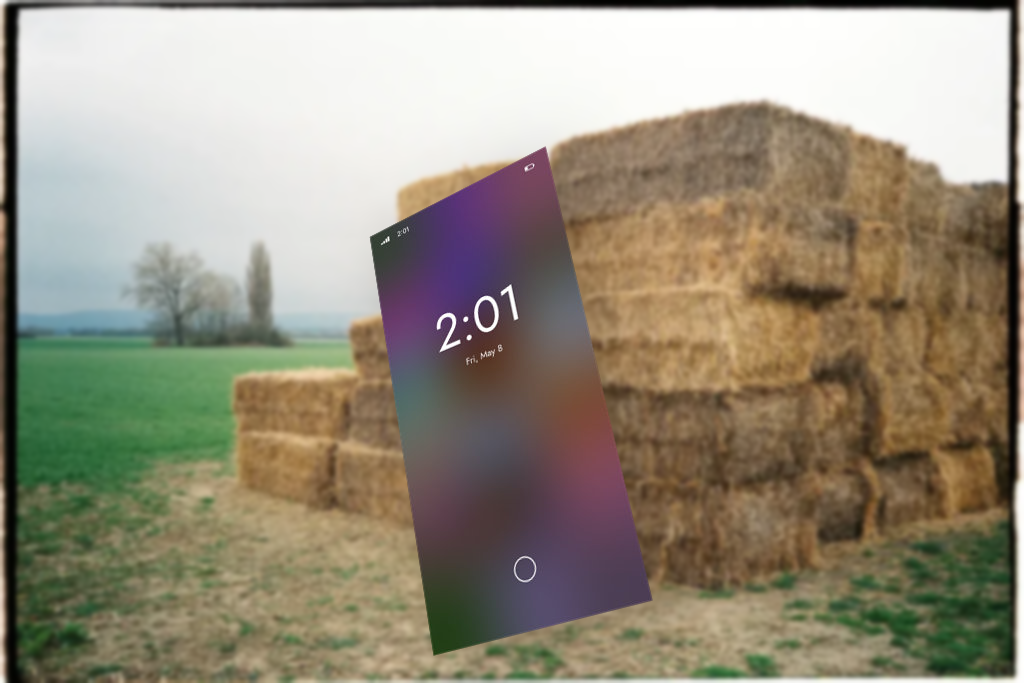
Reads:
h=2 m=1
